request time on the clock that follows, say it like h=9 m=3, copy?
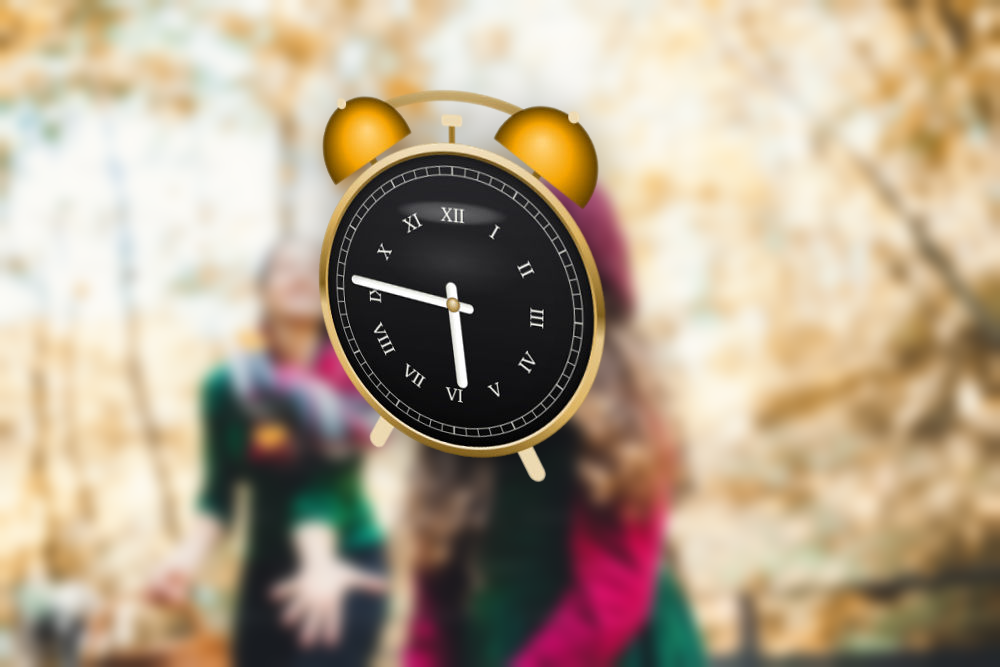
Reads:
h=5 m=46
